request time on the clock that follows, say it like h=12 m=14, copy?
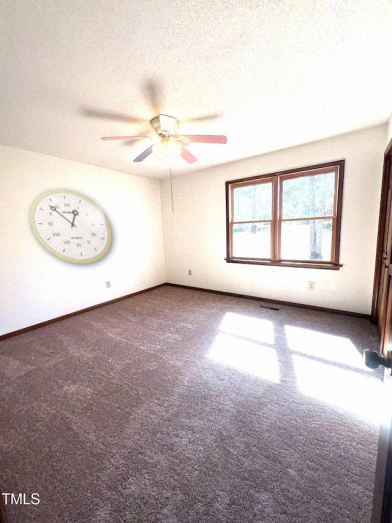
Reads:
h=12 m=53
